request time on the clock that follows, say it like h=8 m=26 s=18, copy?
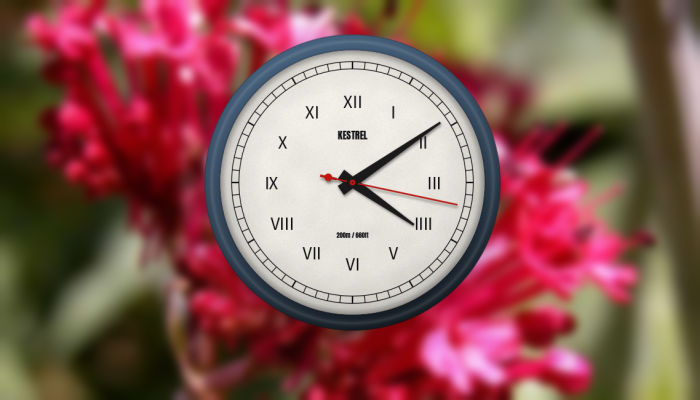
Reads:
h=4 m=9 s=17
